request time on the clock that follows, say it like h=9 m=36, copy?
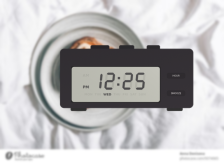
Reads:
h=12 m=25
